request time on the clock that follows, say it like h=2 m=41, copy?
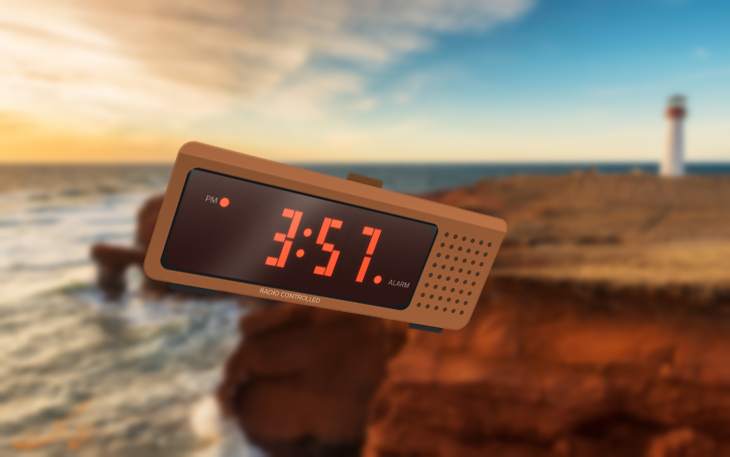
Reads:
h=3 m=57
